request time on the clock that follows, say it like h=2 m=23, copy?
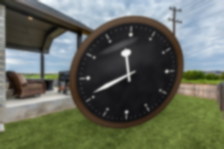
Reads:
h=11 m=41
